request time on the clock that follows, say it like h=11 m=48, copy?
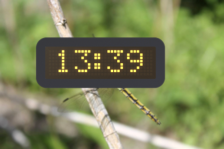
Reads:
h=13 m=39
